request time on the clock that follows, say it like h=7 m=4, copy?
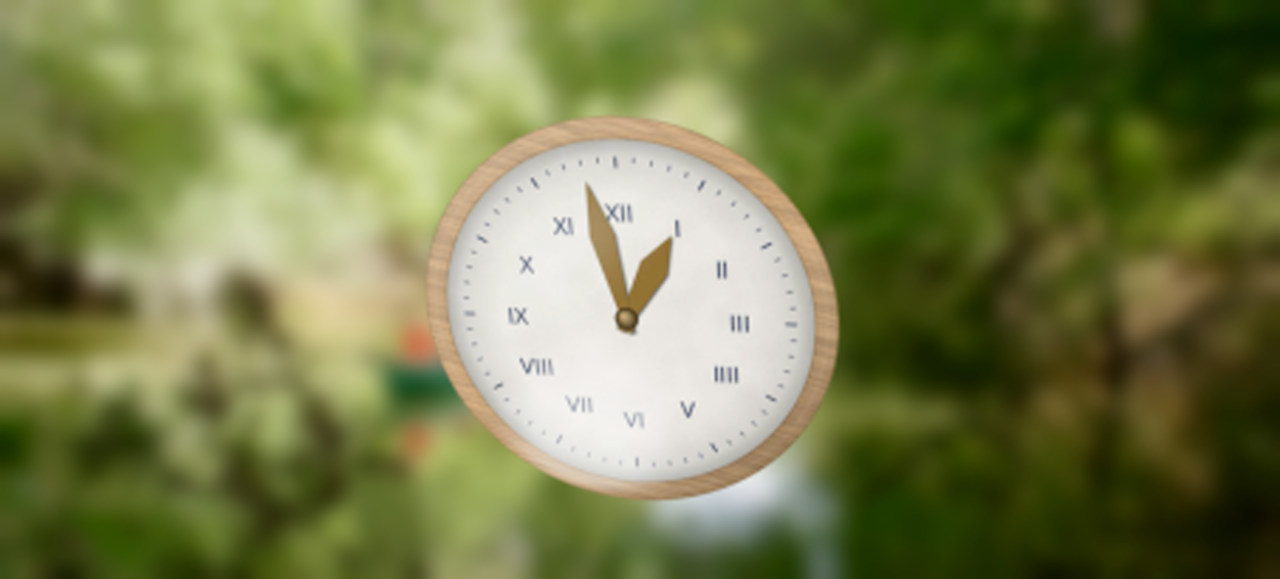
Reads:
h=12 m=58
